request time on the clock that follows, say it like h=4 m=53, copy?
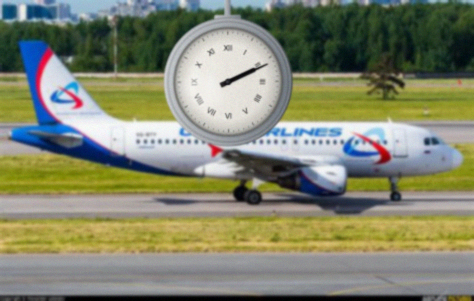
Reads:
h=2 m=11
